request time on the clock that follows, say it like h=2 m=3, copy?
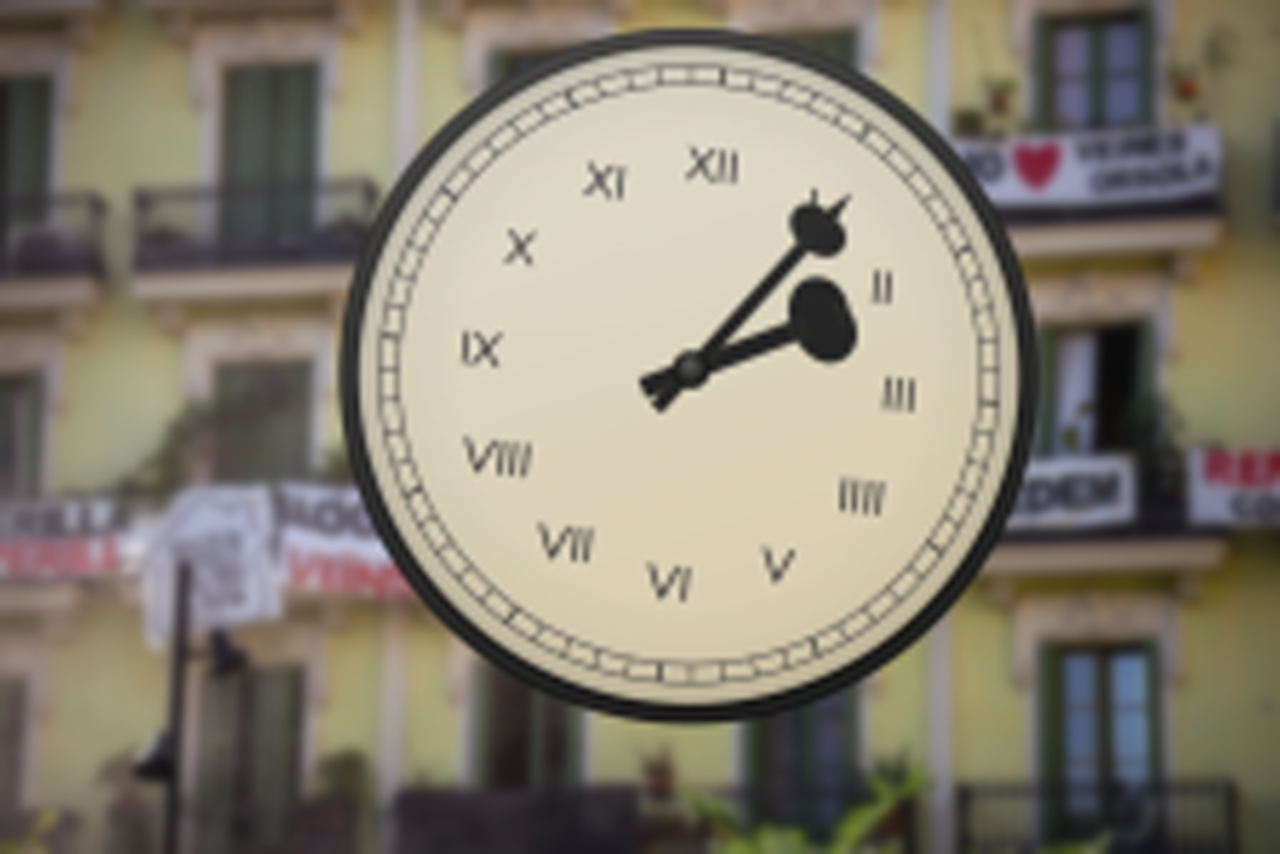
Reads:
h=2 m=6
